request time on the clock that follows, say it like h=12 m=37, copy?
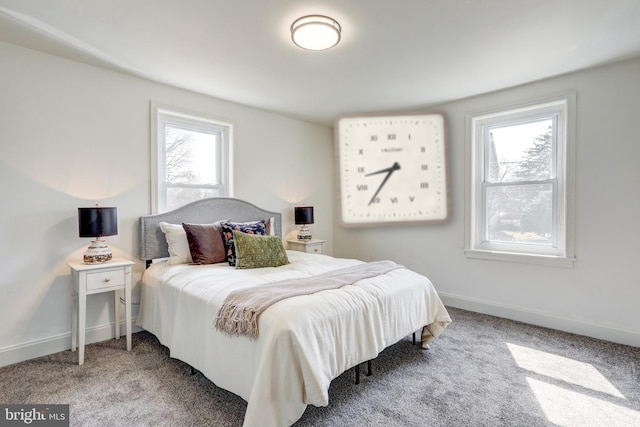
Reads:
h=8 m=36
